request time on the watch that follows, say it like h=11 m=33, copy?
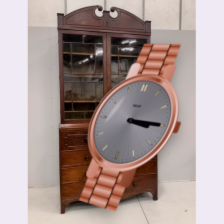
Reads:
h=3 m=15
